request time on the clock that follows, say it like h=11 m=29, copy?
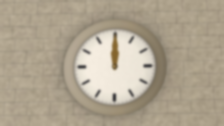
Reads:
h=12 m=0
